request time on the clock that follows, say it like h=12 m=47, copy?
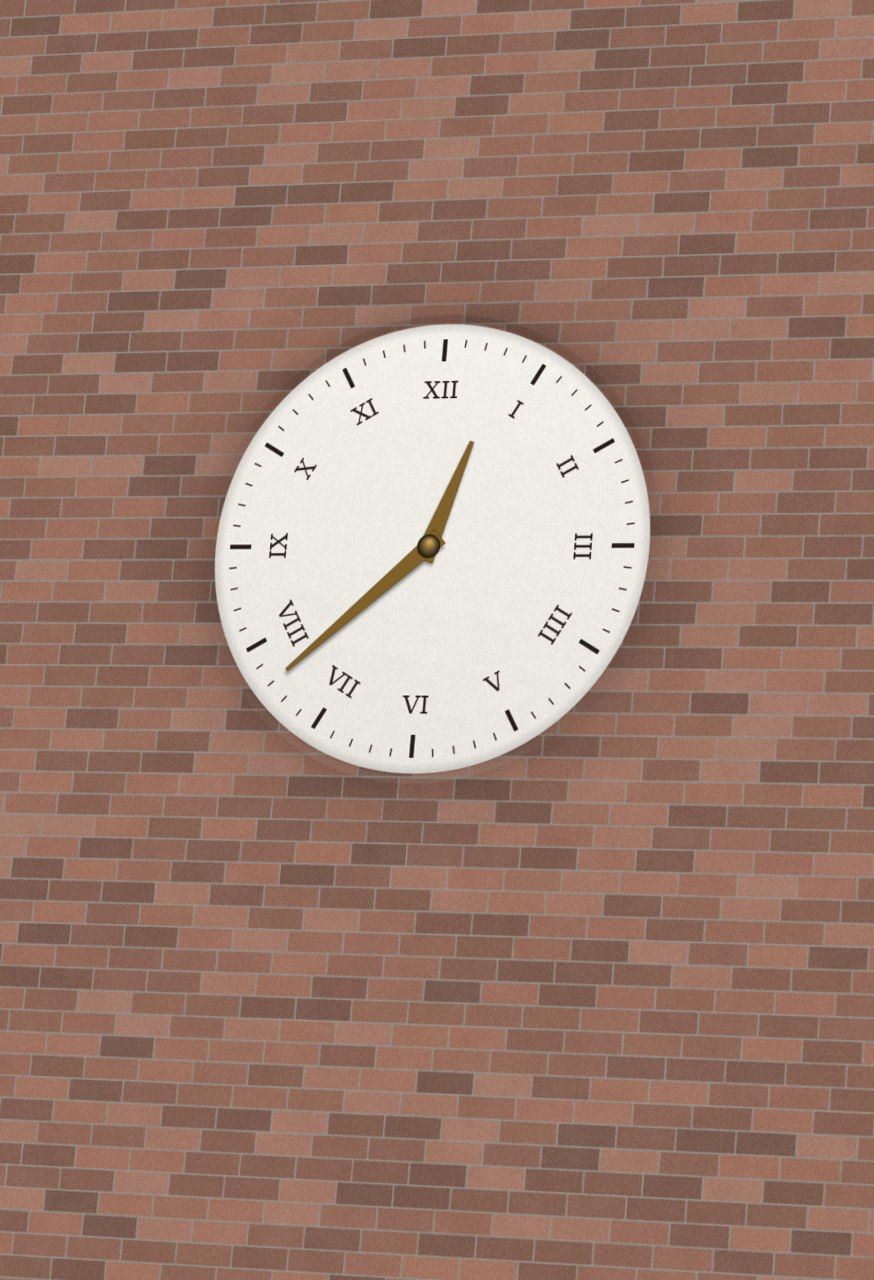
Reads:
h=12 m=38
